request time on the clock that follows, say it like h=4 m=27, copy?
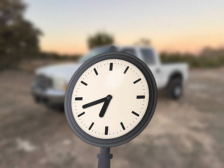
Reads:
h=6 m=42
